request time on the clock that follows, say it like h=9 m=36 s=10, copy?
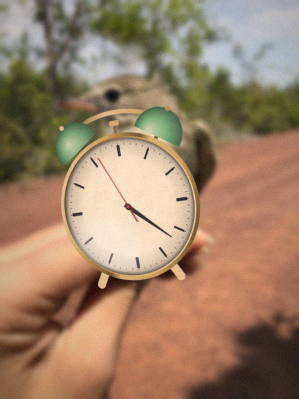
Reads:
h=4 m=21 s=56
